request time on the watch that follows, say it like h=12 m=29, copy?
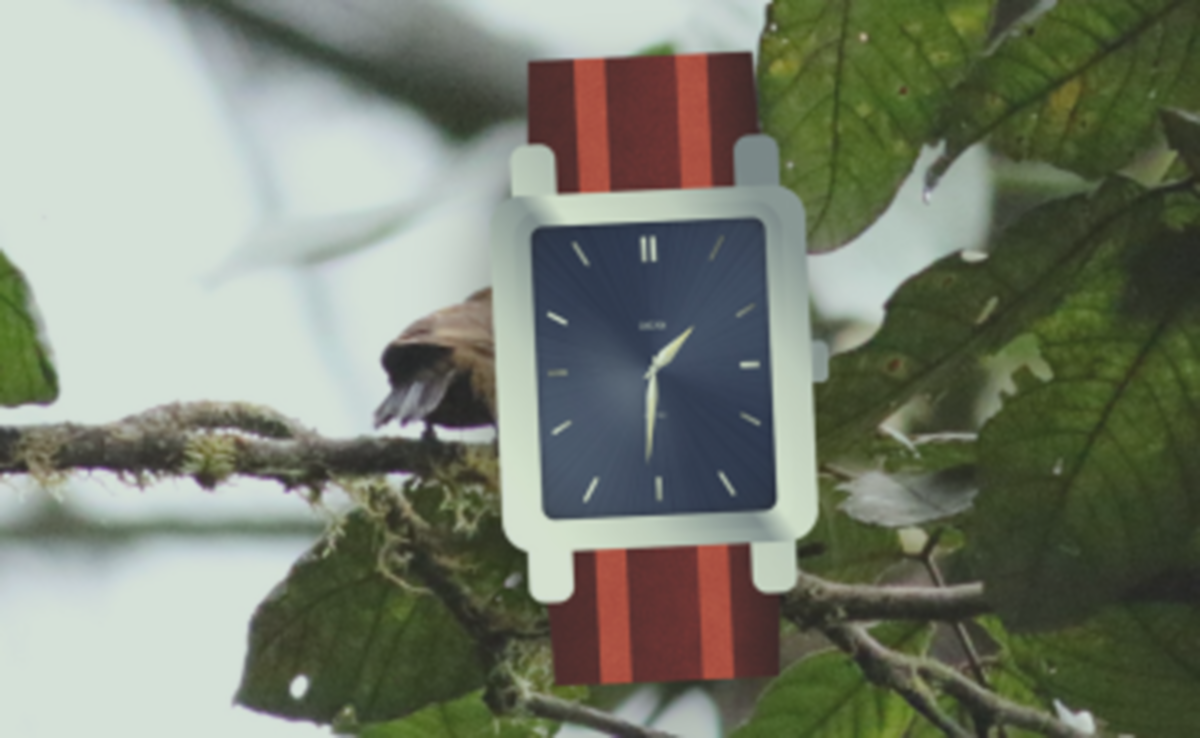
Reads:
h=1 m=31
